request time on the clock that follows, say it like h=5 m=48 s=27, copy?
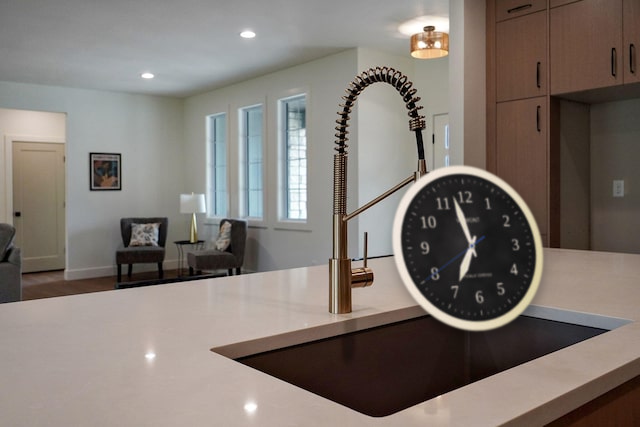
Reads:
h=6 m=57 s=40
